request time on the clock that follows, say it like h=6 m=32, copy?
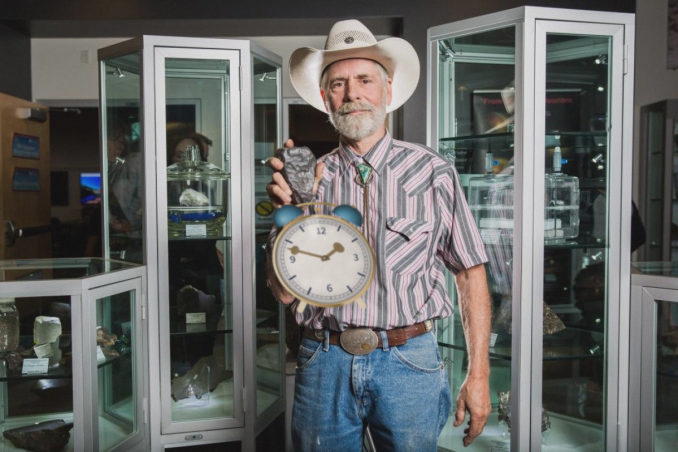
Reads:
h=1 m=48
